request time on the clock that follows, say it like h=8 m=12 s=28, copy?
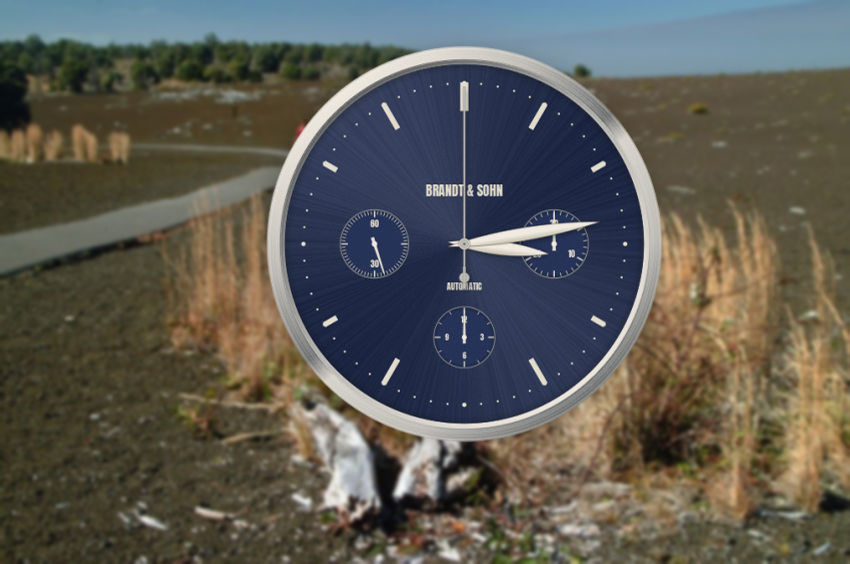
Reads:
h=3 m=13 s=27
